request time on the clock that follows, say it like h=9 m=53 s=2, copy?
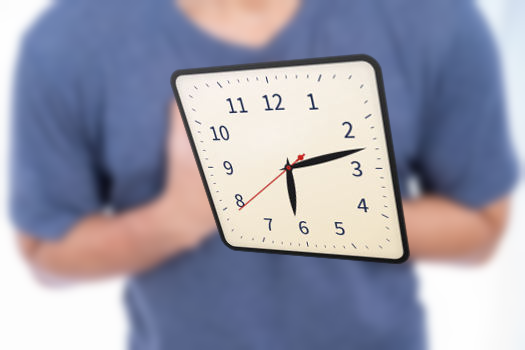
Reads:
h=6 m=12 s=39
